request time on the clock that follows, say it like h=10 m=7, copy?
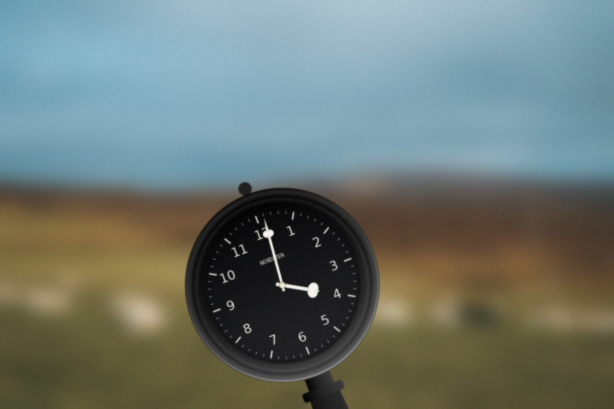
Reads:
h=4 m=1
